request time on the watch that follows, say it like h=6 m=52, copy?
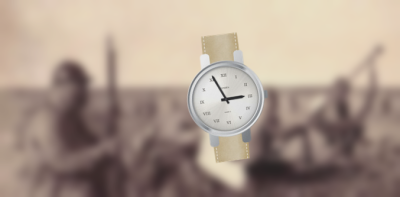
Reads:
h=2 m=56
